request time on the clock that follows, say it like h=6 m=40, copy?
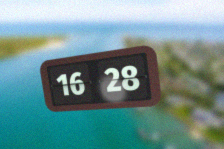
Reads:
h=16 m=28
